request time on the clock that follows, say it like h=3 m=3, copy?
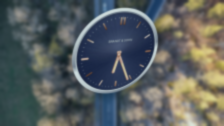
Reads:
h=6 m=26
